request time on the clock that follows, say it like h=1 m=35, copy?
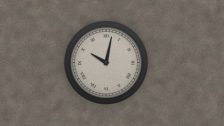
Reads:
h=10 m=2
